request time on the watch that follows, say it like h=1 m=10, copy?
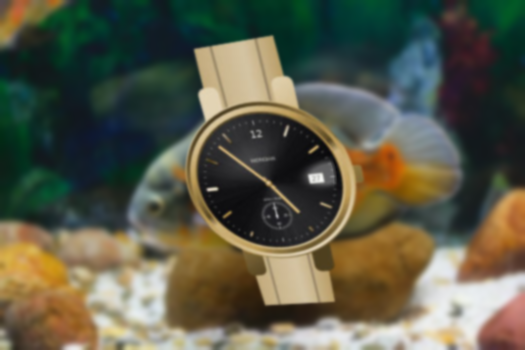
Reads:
h=4 m=53
